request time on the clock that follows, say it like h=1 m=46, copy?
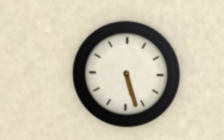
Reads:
h=5 m=27
